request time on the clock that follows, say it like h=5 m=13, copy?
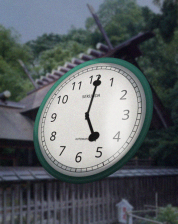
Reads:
h=5 m=1
